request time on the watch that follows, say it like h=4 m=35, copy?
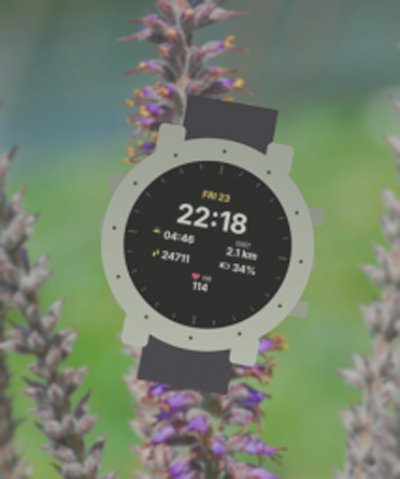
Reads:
h=22 m=18
